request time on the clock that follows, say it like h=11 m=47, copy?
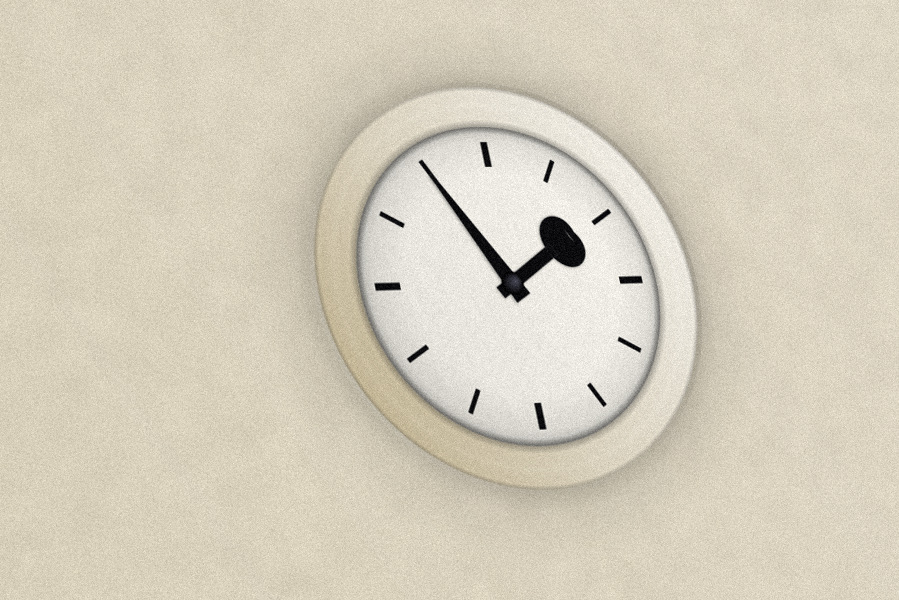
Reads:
h=1 m=55
